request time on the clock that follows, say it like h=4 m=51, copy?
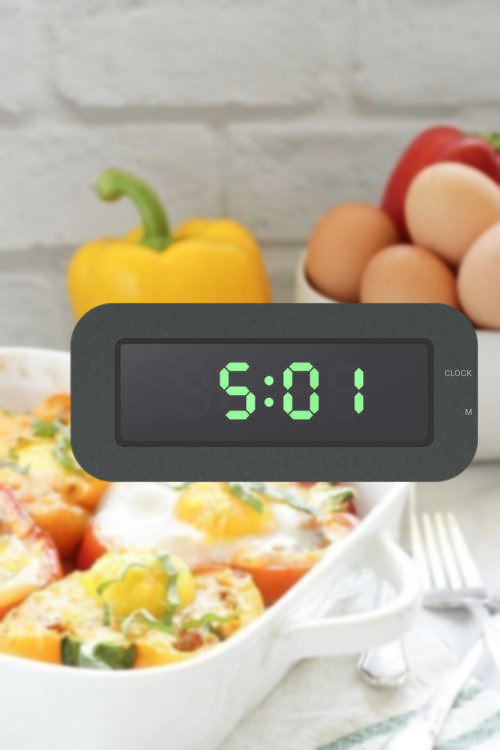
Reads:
h=5 m=1
